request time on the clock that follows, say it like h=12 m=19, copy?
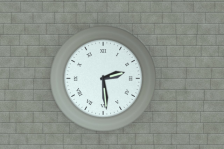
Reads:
h=2 m=29
